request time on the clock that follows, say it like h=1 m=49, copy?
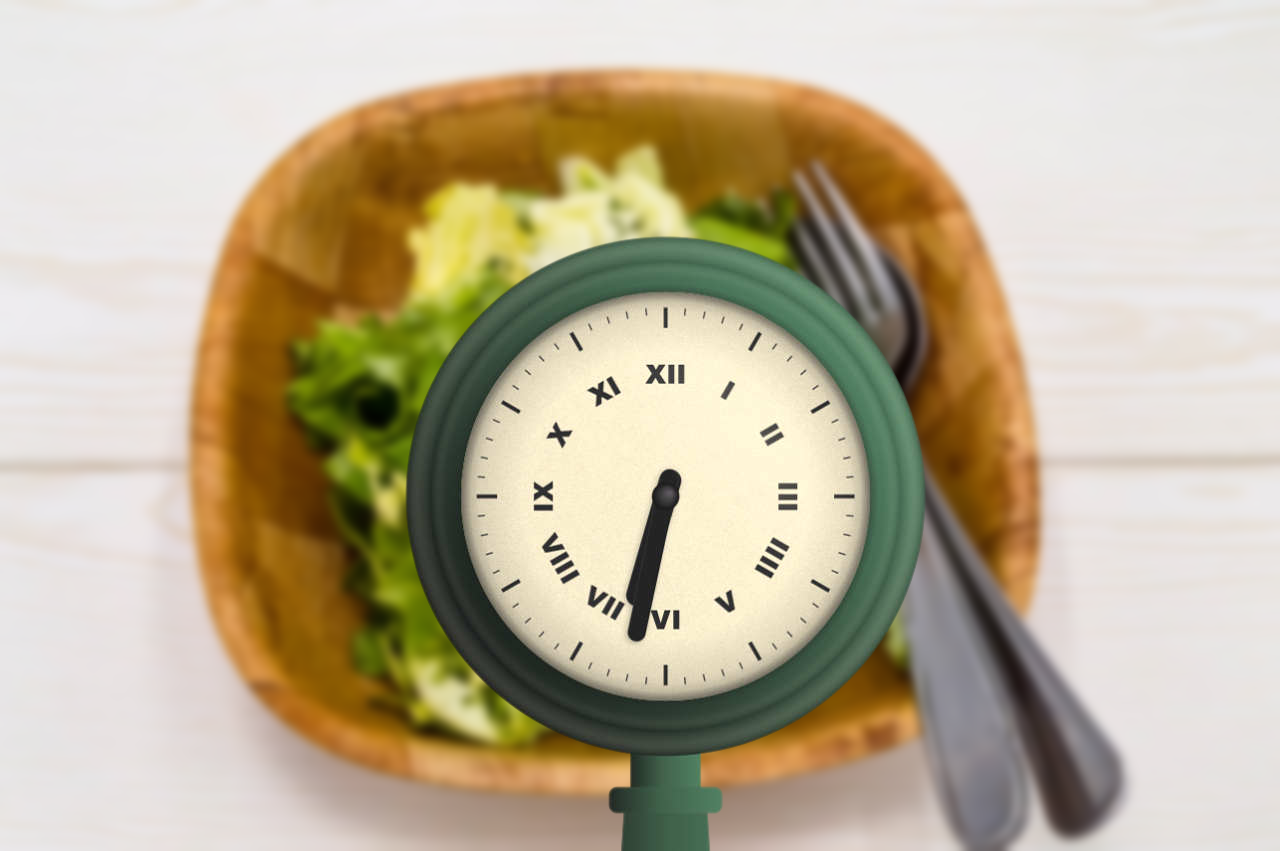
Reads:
h=6 m=32
